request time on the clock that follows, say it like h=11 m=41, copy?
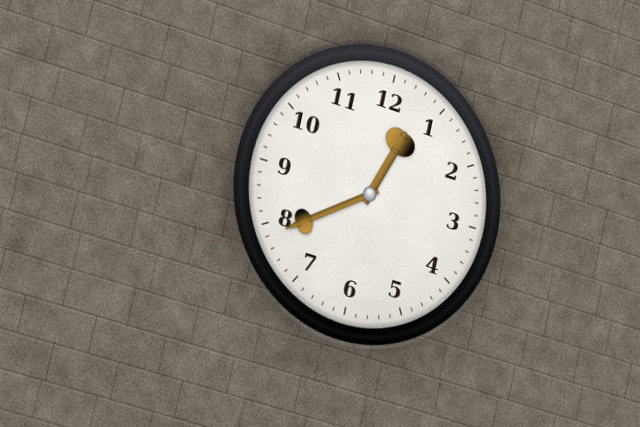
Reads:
h=12 m=39
